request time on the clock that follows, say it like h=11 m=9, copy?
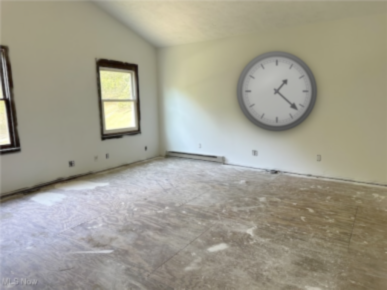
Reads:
h=1 m=22
